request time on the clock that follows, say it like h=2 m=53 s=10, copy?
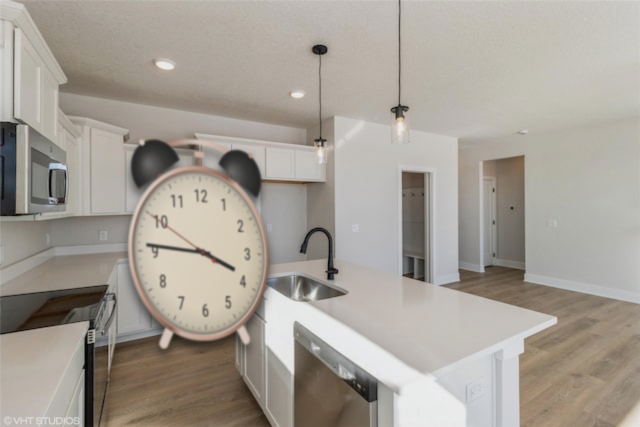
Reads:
h=3 m=45 s=50
